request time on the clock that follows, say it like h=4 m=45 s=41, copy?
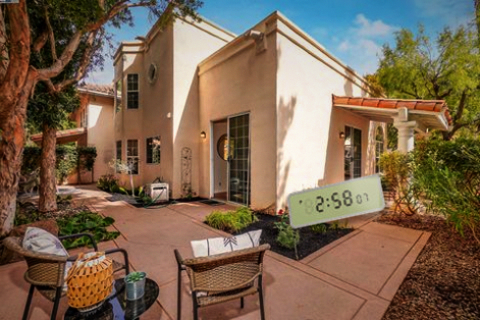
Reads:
h=2 m=58 s=7
